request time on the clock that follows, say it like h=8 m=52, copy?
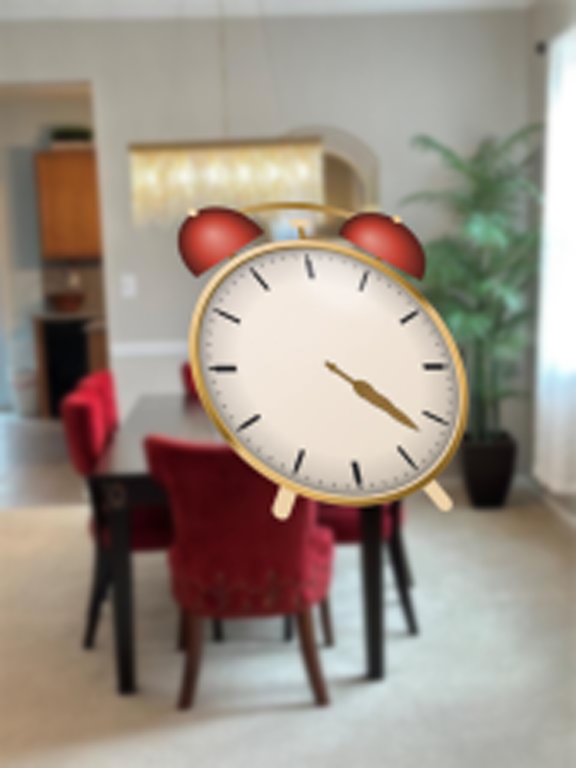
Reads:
h=4 m=22
